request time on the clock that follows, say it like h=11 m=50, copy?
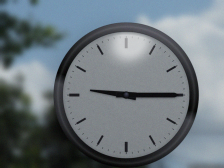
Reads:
h=9 m=15
